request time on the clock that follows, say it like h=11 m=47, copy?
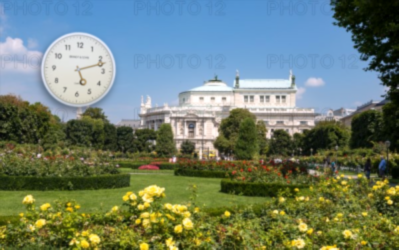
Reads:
h=5 m=12
